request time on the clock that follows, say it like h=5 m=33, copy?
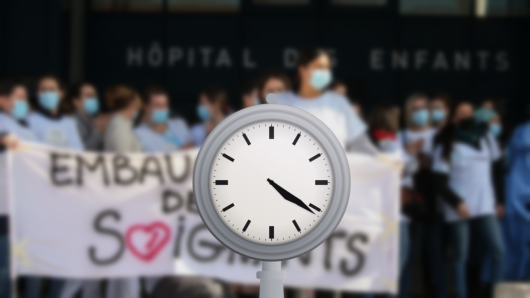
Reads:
h=4 m=21
